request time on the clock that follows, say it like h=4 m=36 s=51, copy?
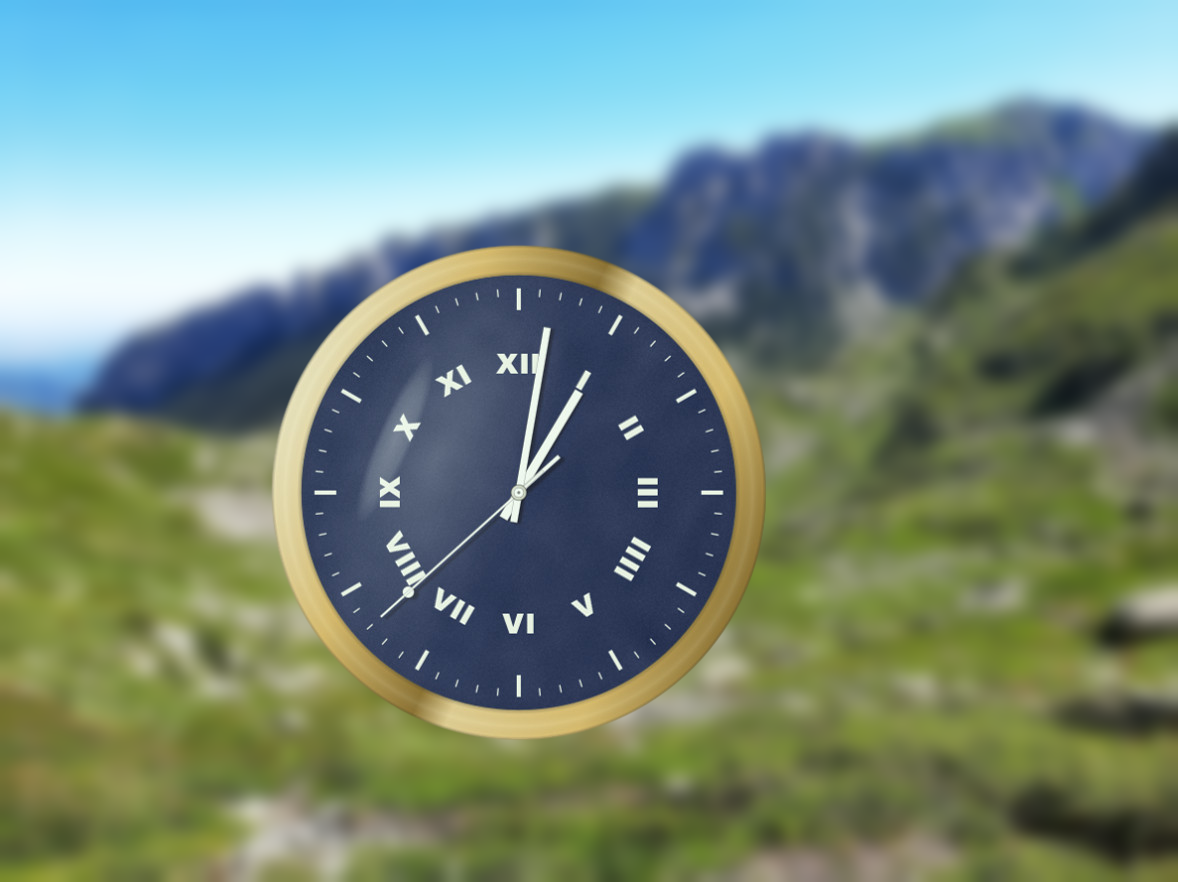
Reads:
h=1 m=1 s=38
